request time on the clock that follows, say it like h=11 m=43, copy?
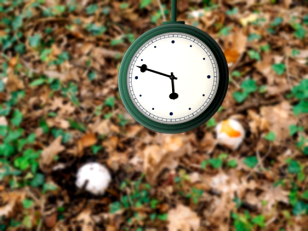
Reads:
h=5 m=48
